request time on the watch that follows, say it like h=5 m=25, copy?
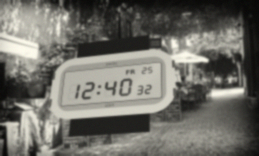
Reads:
h=12 m=40
